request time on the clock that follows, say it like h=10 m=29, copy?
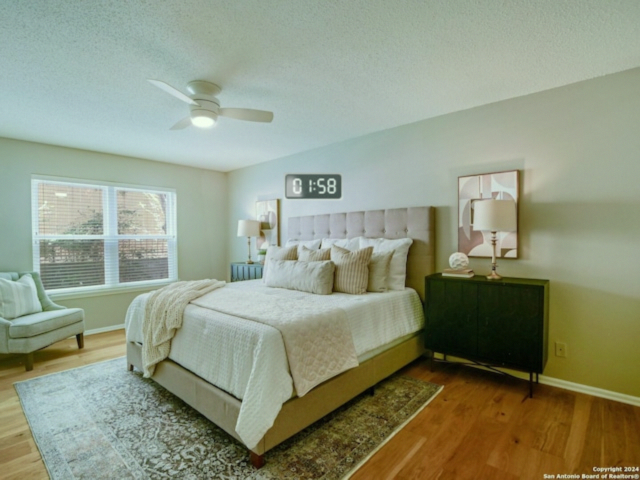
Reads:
h=1 m=58
